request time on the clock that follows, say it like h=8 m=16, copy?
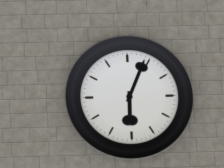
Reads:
h=6 m=4
